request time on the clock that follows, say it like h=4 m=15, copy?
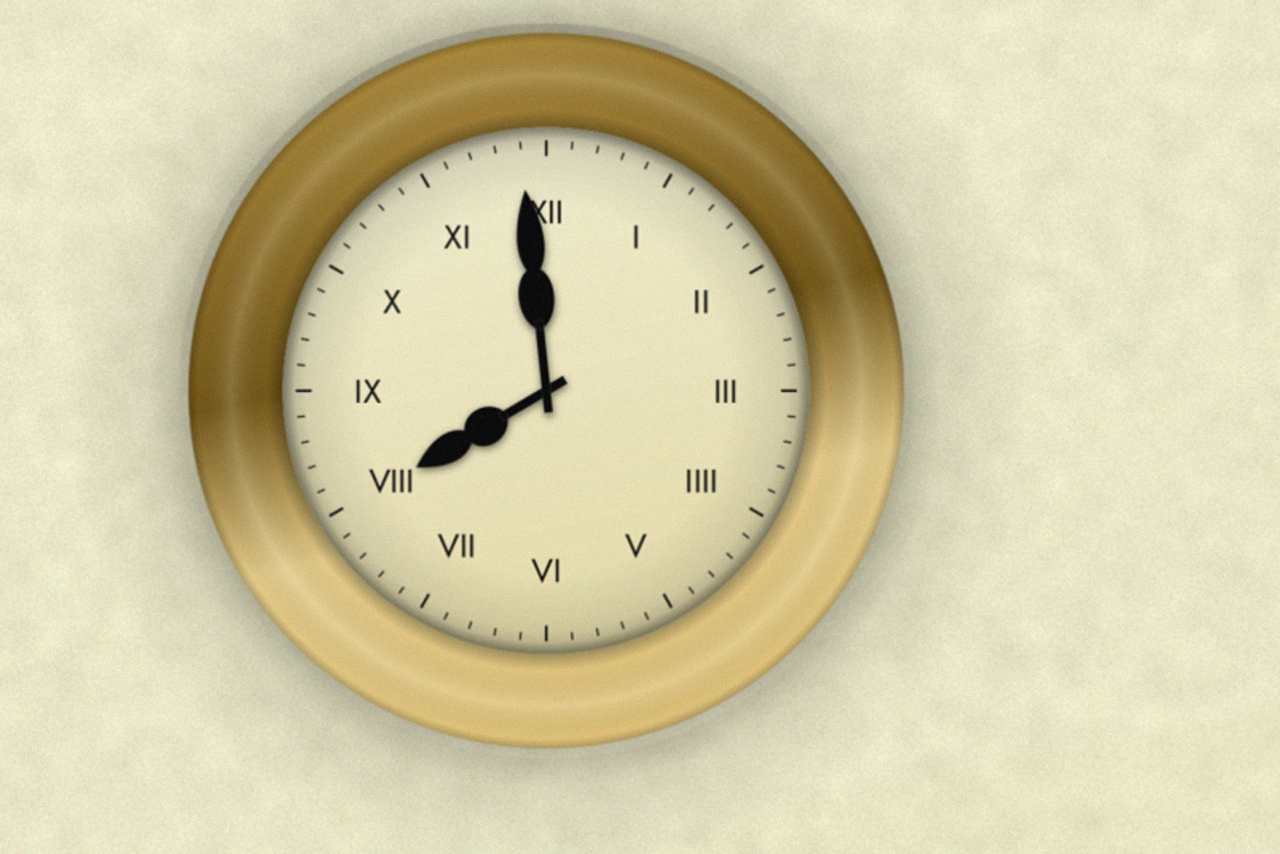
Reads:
h=7 m=59
